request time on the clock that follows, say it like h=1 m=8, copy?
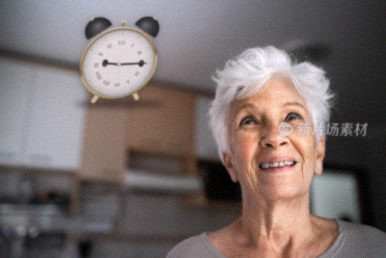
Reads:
h=9 m=15
